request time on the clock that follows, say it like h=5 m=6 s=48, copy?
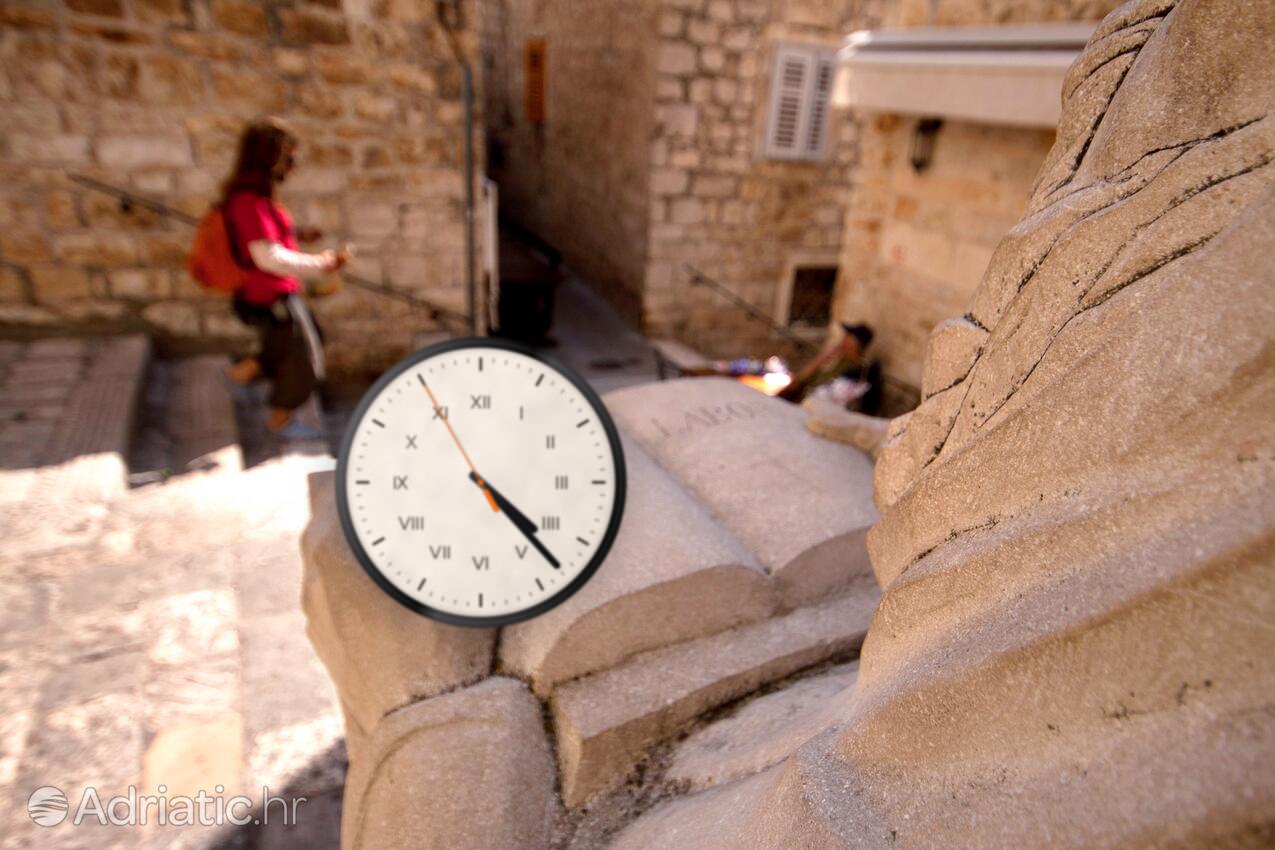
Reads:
h=4 m=22 s=55
